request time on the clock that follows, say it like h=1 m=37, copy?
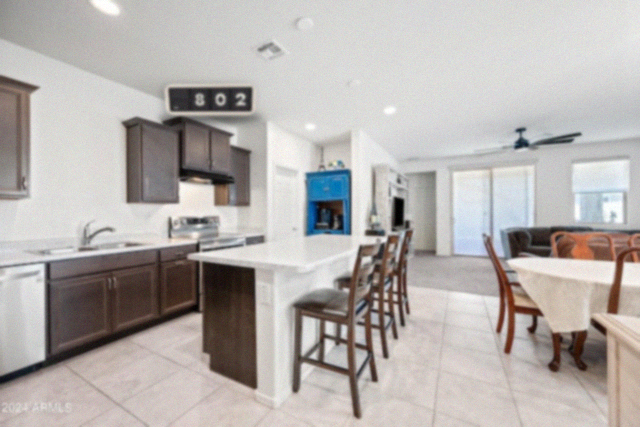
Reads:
h=8 m=2
